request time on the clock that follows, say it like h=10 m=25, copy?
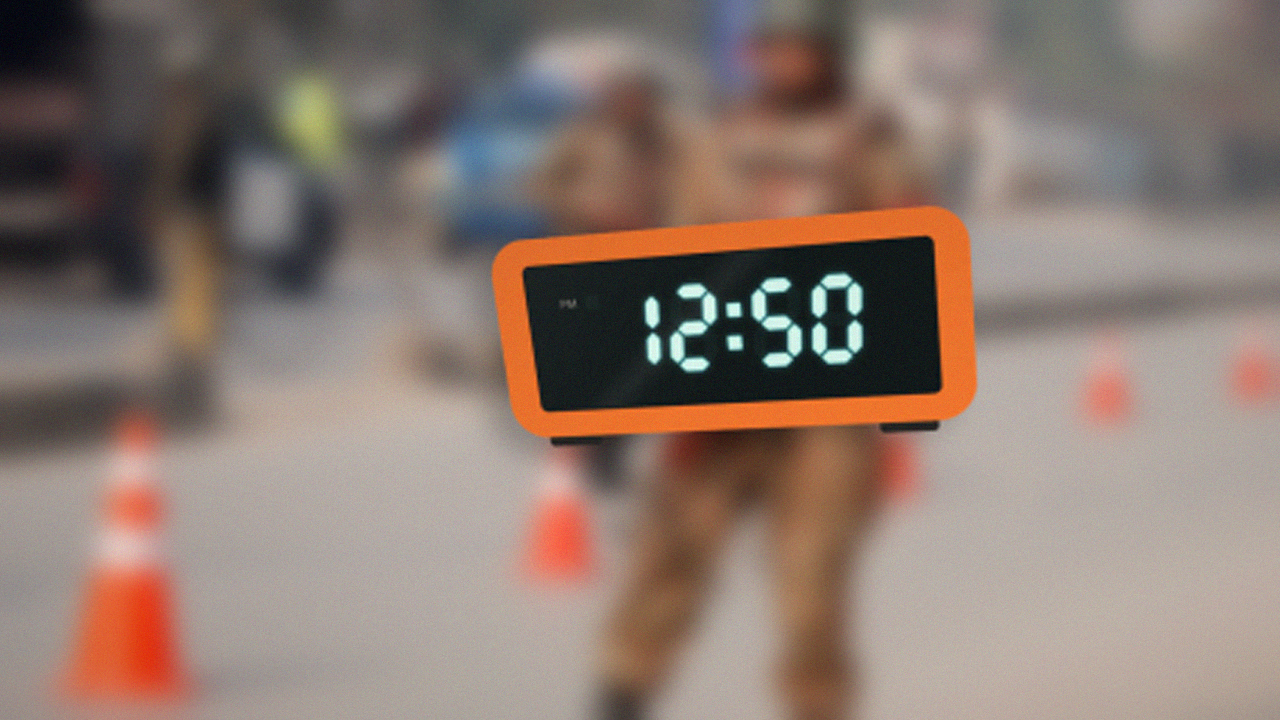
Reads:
h=12 m=50
